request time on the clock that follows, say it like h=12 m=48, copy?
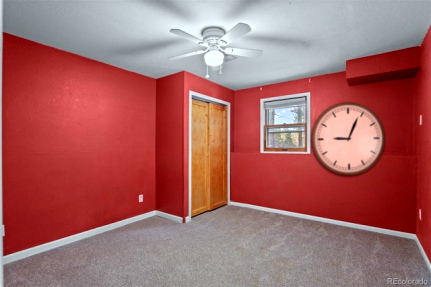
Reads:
h=9 m=4
